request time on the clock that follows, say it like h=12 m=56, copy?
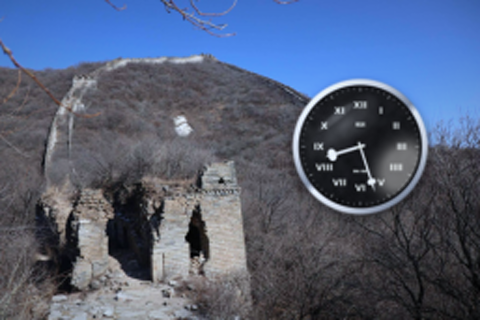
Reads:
h=8 m=27
